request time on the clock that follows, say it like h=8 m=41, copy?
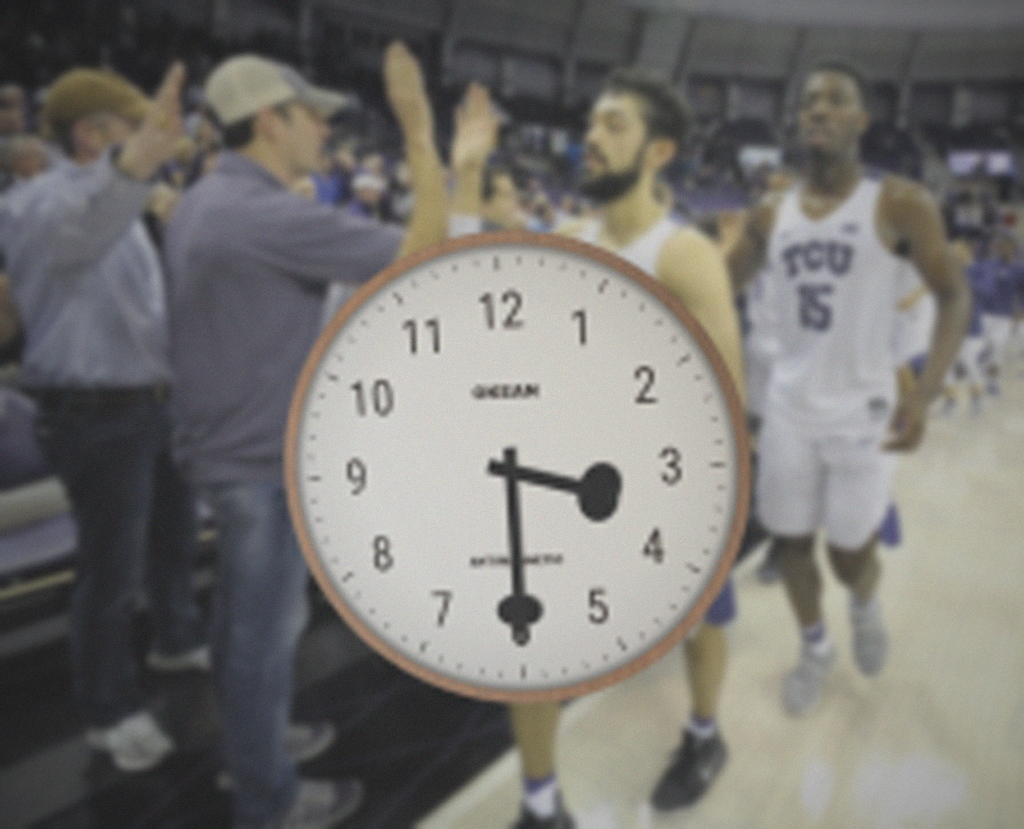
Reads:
h=3 m=30
